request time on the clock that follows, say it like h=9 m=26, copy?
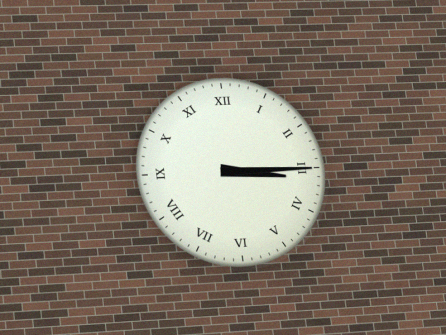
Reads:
h=3 m=15
